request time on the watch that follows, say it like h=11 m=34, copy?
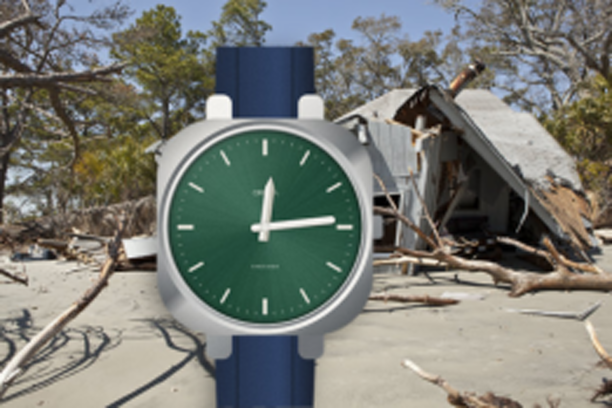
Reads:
h=12 m=14
